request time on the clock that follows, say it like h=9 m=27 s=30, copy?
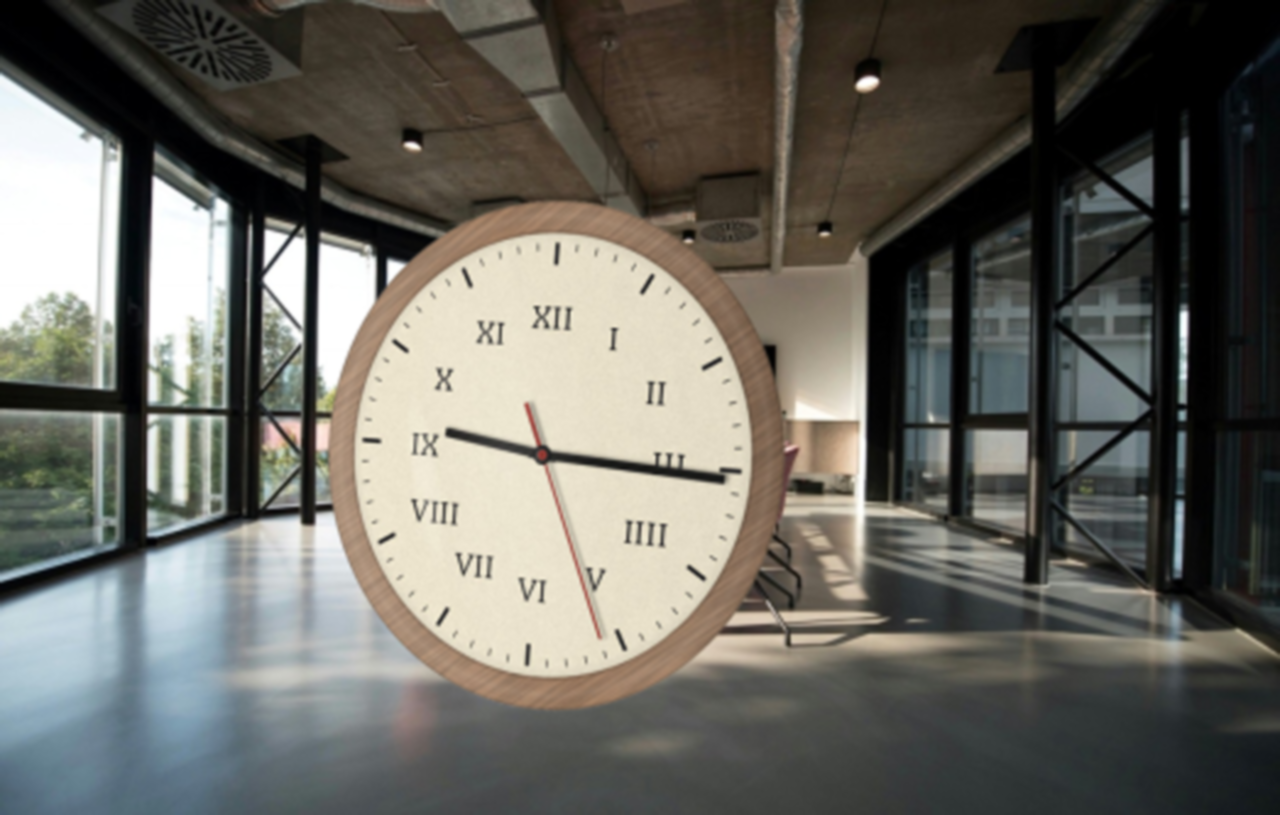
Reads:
h=9 m=15 s=26
